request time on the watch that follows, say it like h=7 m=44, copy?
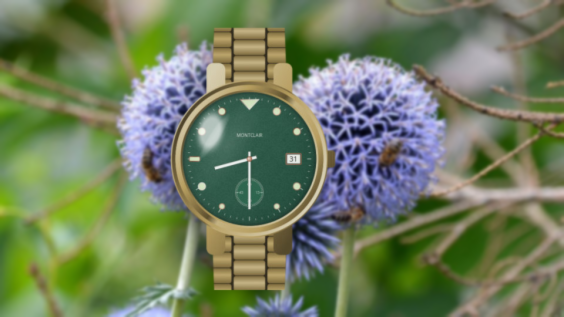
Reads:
h=8 m=30
